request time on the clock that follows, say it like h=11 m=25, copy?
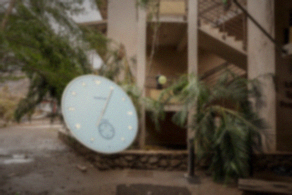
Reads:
h=7 m=5
